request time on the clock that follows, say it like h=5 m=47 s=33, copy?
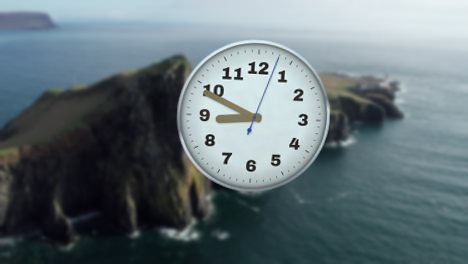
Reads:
h=8 m=49 s=3
